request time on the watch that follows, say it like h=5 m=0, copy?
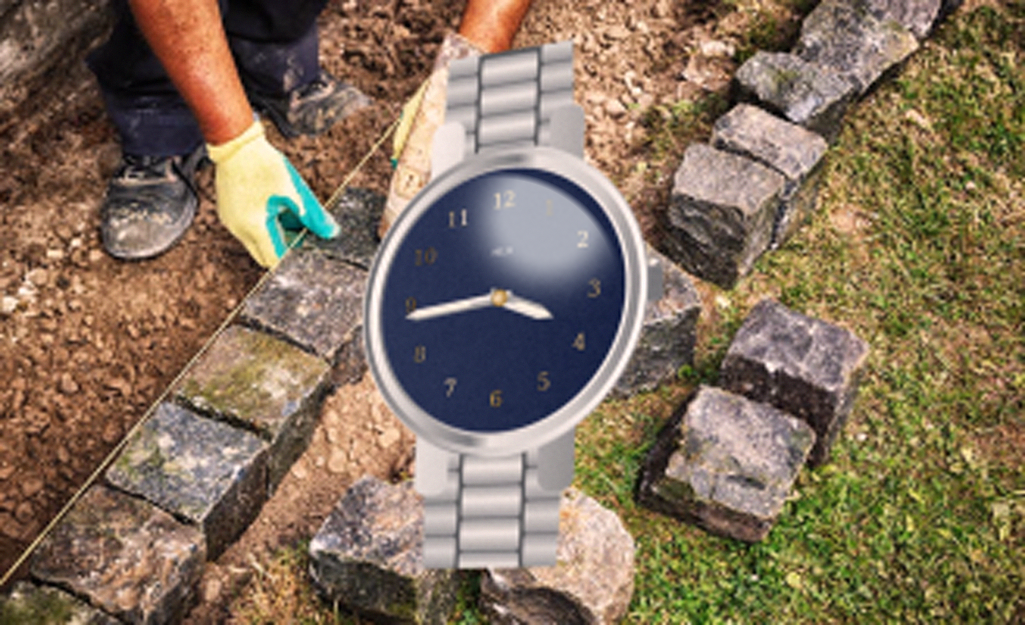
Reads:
h=3 m=44
